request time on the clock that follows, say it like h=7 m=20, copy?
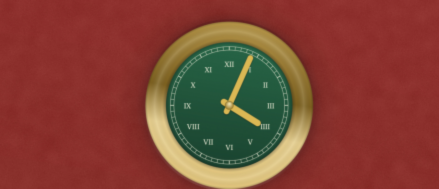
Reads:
h=4 m=4
